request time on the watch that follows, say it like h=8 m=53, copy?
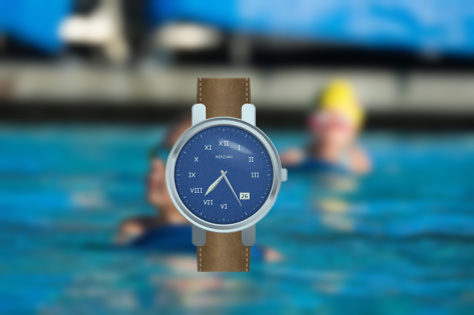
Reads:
h=7 m=25
